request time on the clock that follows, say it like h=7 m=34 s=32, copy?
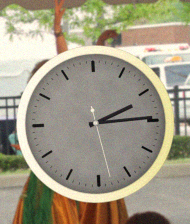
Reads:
h=2 m=14 s=28
